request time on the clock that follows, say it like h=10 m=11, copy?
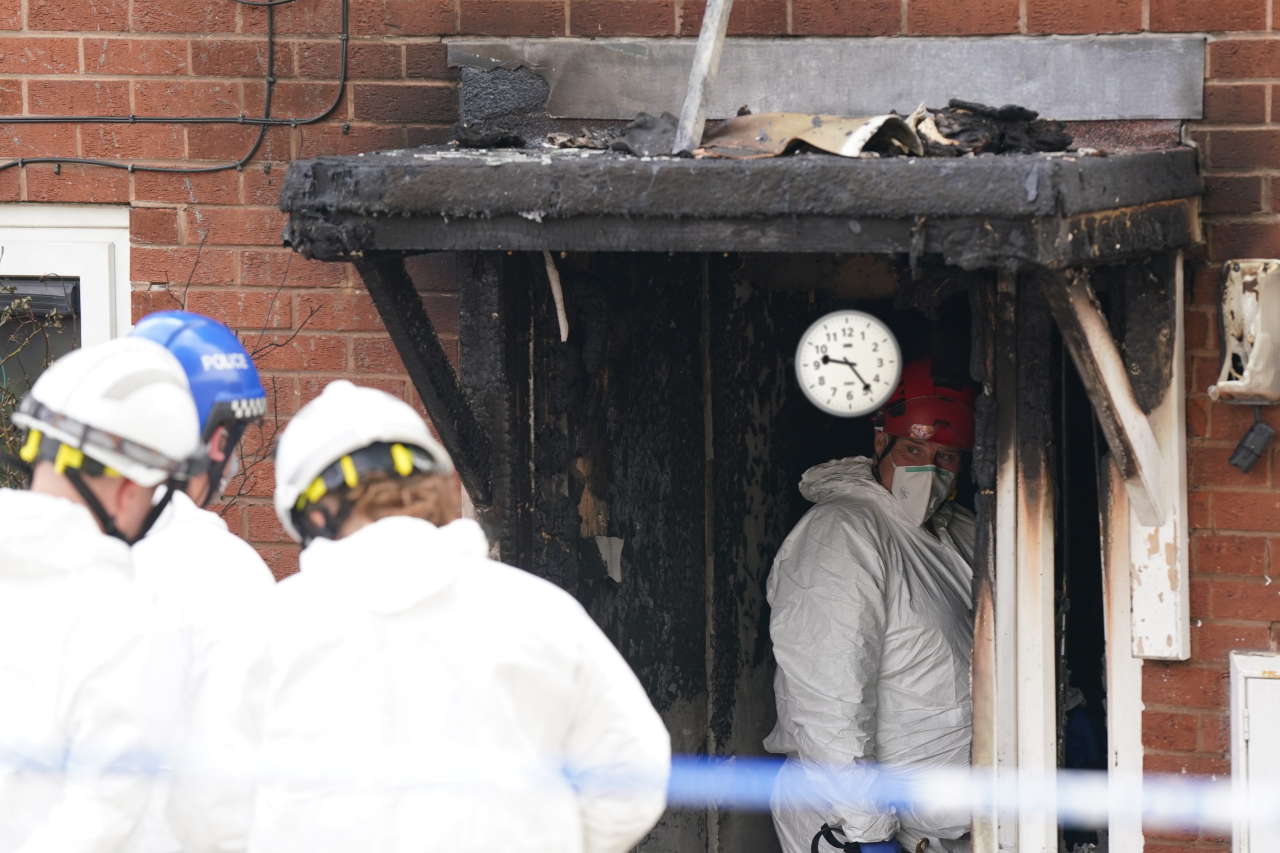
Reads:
h=9 m=24
